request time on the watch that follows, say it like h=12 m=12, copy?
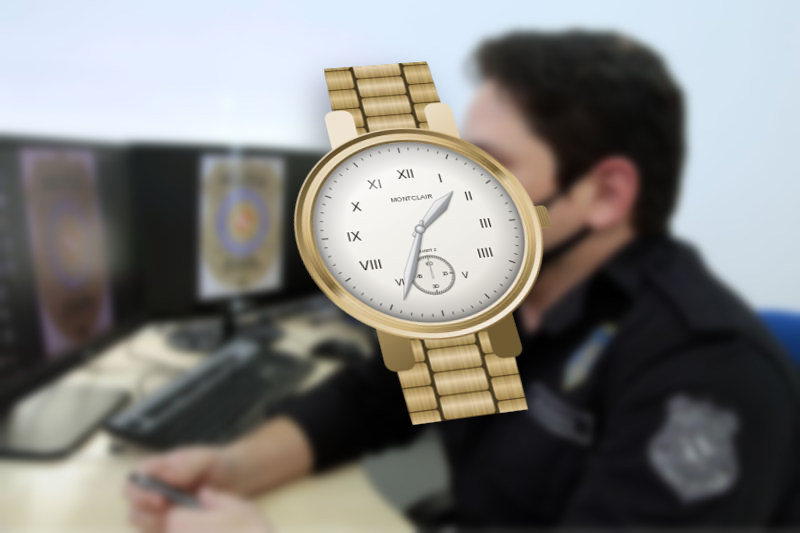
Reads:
h=1 m=34
